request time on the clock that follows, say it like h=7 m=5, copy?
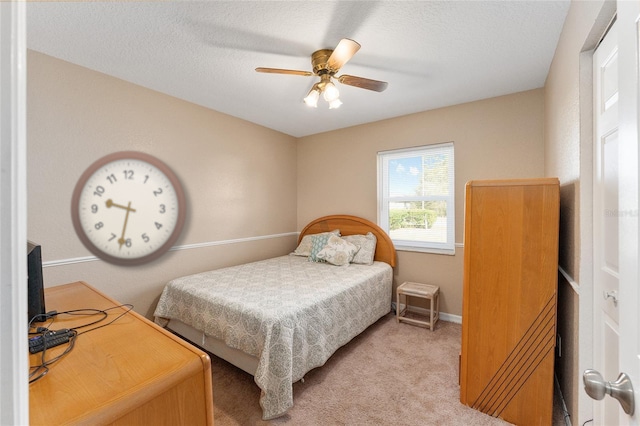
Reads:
h=9 m=32
